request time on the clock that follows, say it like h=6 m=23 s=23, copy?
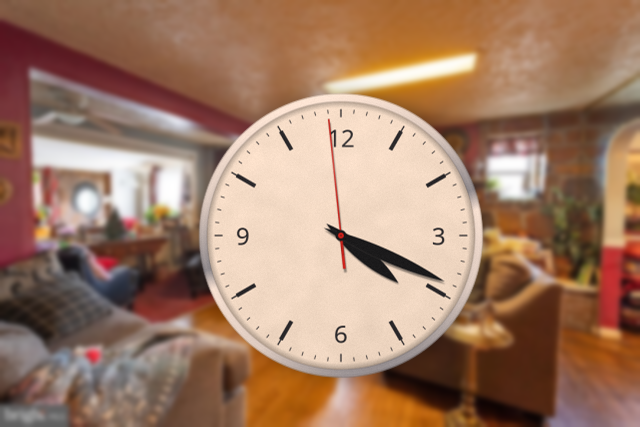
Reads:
h=4 m=18 s=59
